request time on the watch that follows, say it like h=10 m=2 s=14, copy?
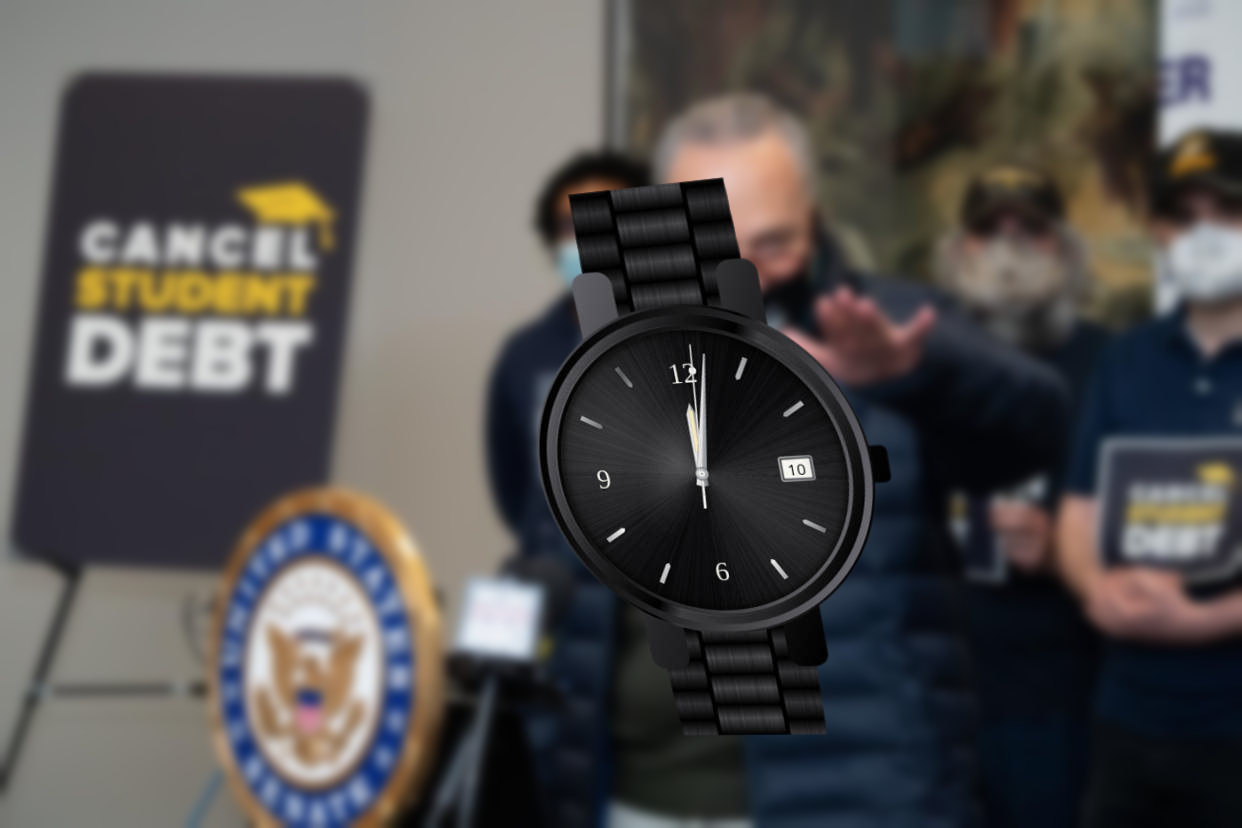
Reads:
h=12 m=2 s=1
